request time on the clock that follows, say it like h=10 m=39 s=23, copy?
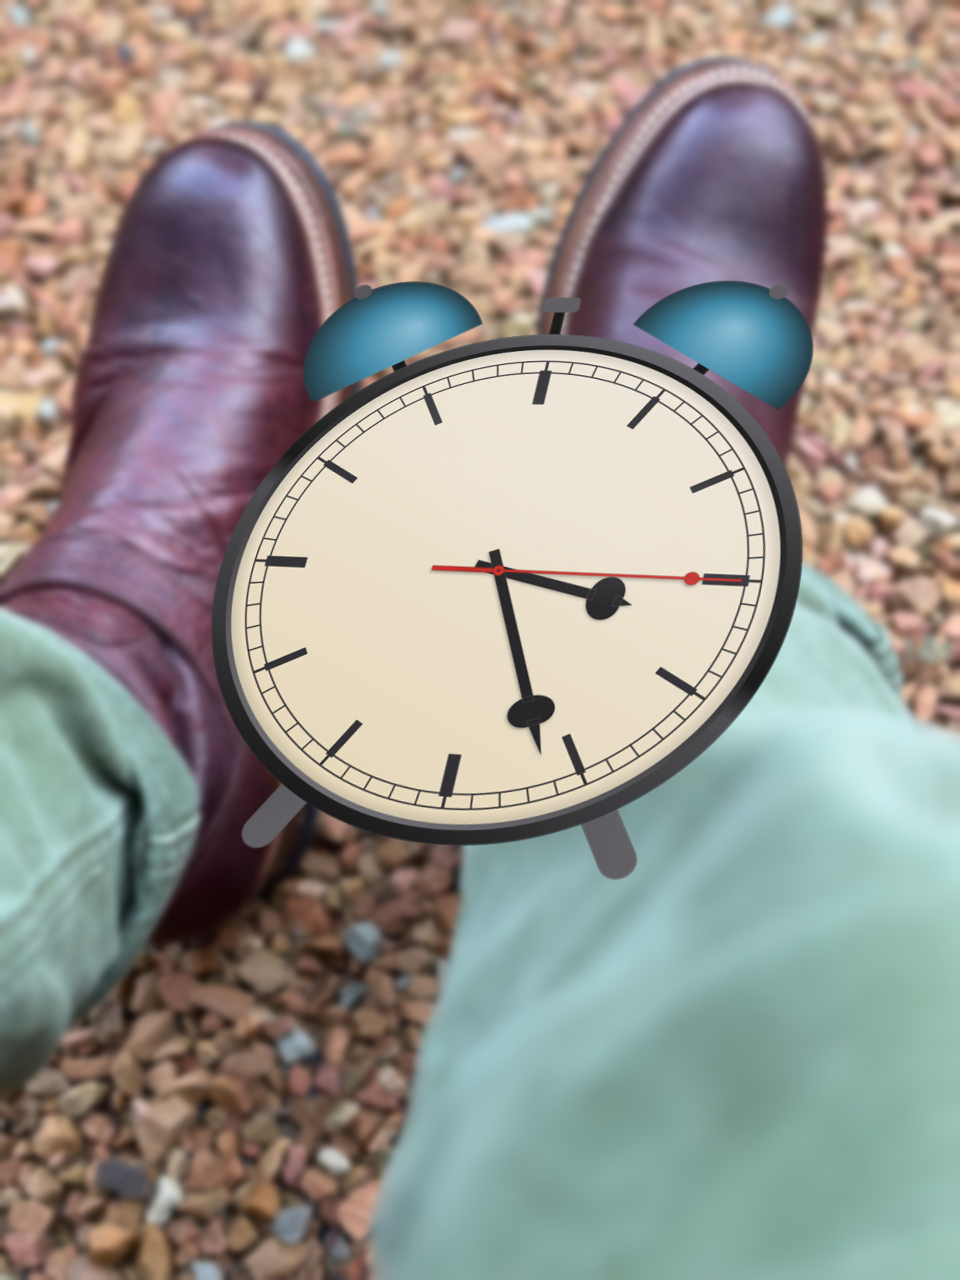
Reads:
h=3 m=26 s=15
